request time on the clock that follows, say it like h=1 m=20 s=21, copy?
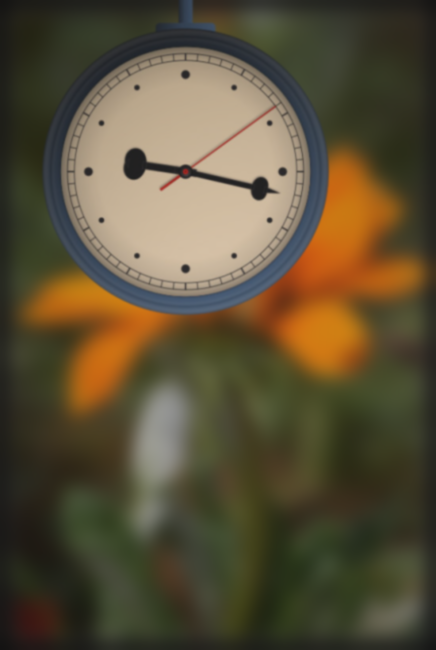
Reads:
h=9 m=17 s=9
